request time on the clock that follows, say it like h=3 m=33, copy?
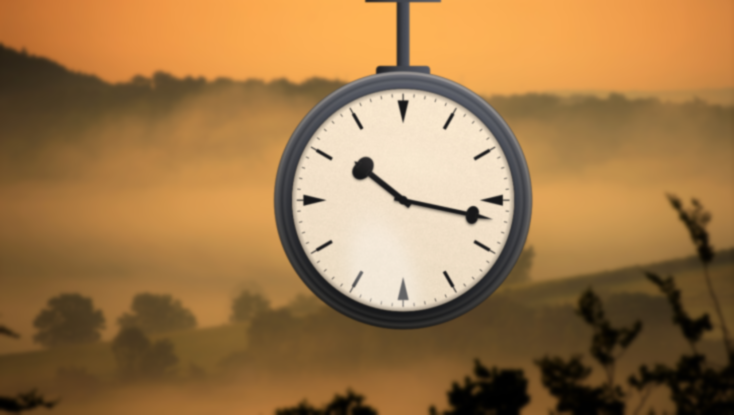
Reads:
h=10 m=17
